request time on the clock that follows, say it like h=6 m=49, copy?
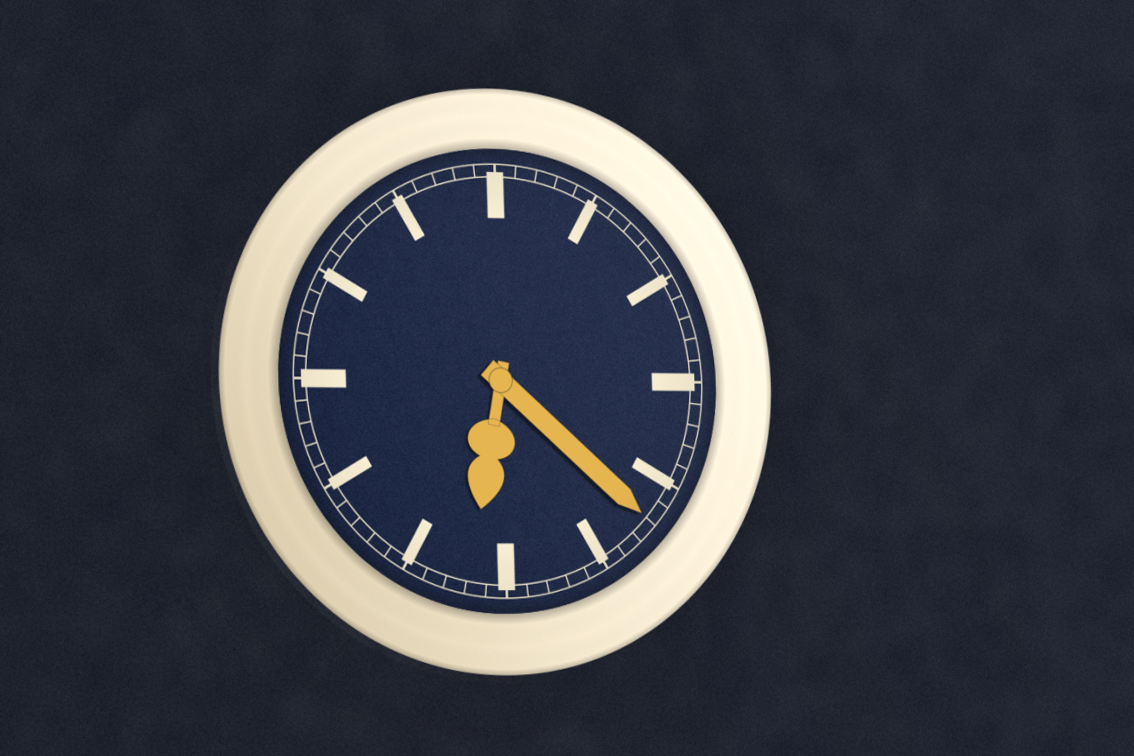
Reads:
h=6 m=22
